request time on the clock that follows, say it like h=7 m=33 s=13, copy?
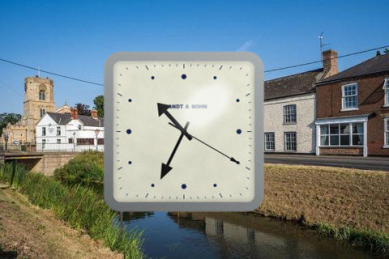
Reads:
h=10 m=34 s=20
